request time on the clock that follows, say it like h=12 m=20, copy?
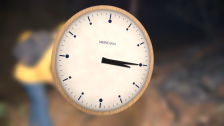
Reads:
h=3 m=15
